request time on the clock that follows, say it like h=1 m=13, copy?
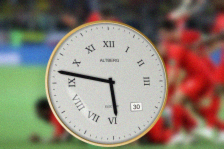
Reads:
h=5 m=47
